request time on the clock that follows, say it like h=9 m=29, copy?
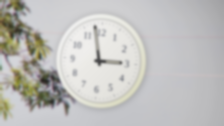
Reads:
h=2 m=58
